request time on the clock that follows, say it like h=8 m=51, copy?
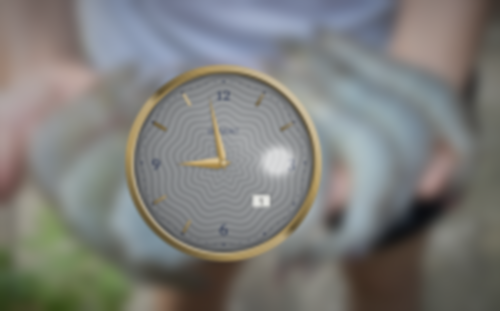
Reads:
h=8 m=58
